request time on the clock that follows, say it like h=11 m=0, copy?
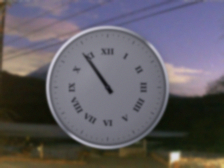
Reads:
h=10 m=54
